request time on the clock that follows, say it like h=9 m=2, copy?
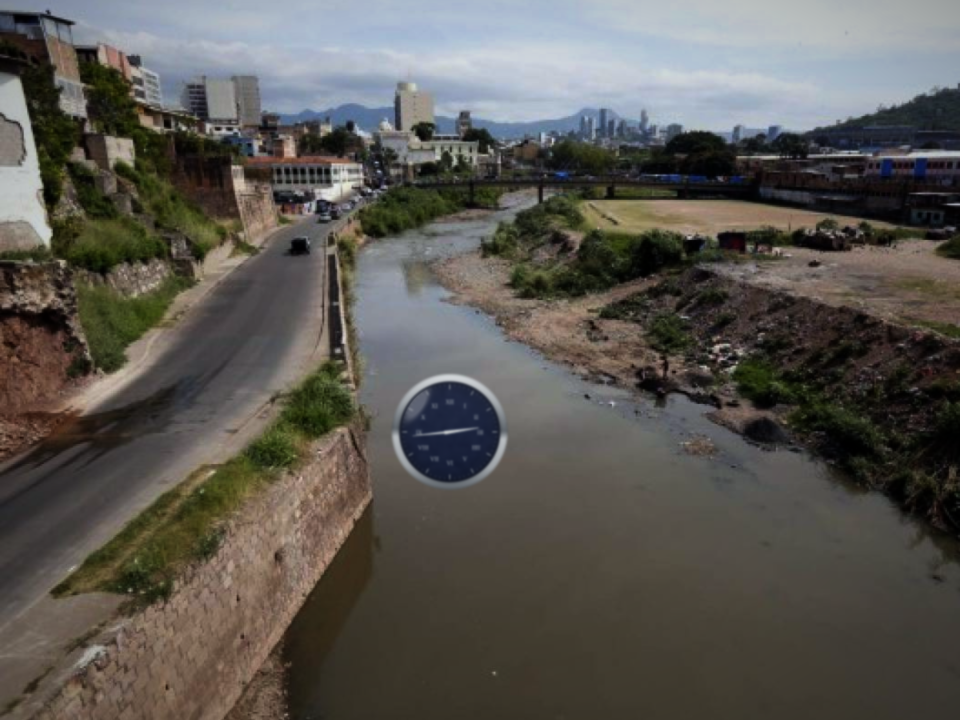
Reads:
h=2 m=44
